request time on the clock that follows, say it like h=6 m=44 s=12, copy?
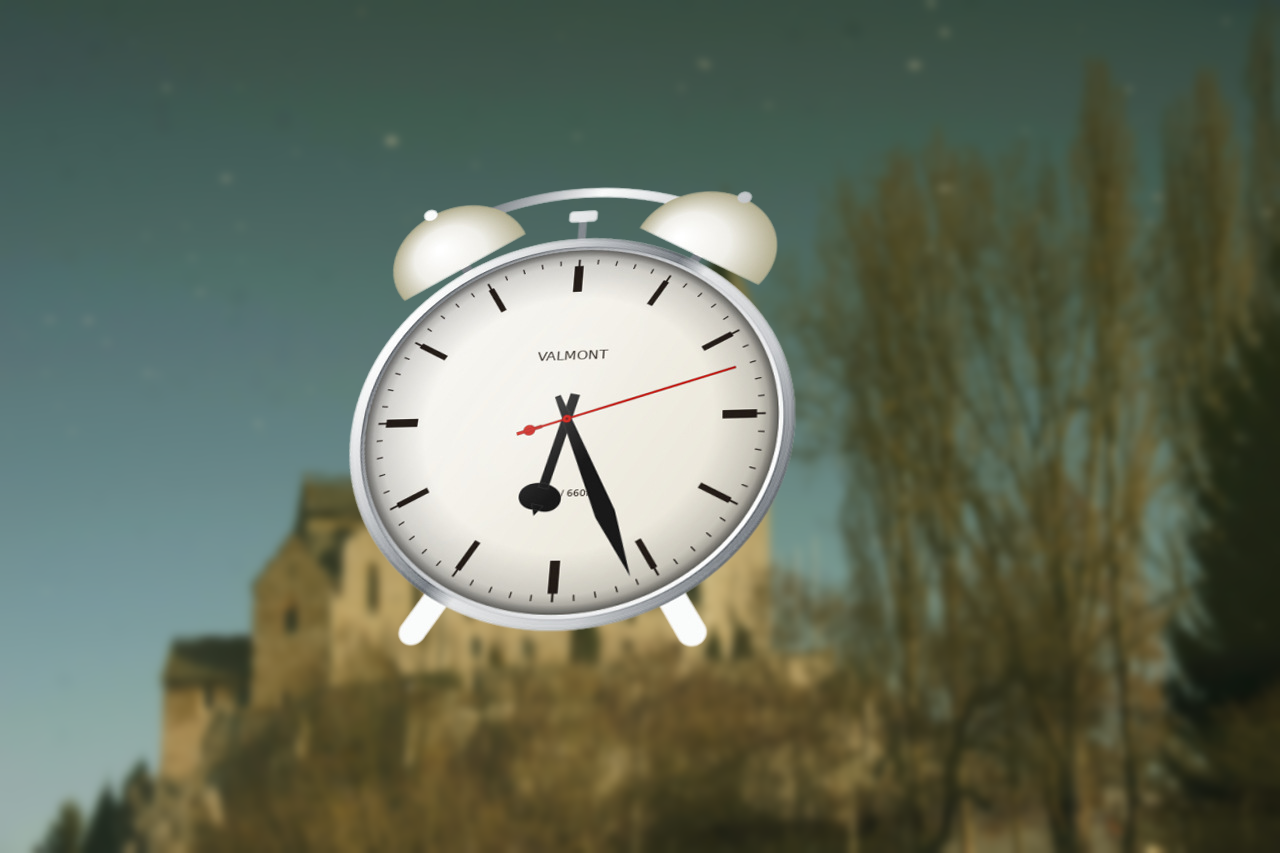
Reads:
h=6 m=26 s=12
